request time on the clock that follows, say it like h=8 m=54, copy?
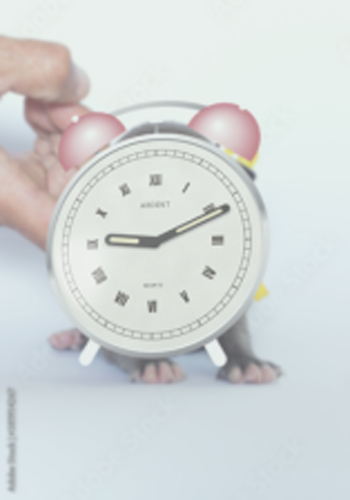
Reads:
h=9 m=11
